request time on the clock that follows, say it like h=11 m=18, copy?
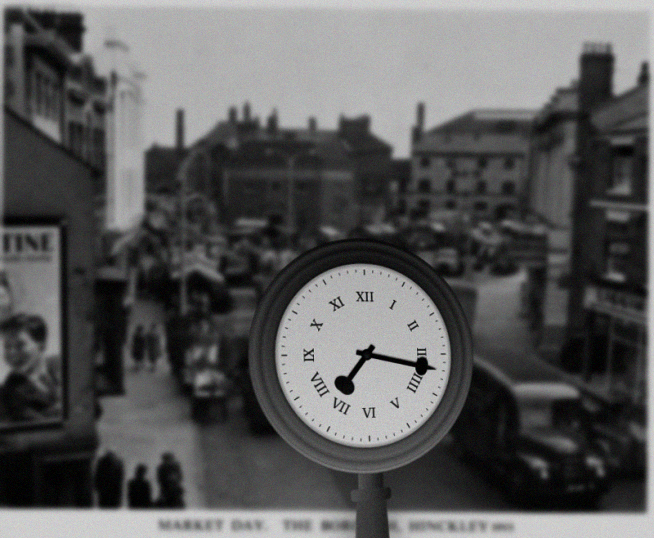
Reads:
h=7 m=17
